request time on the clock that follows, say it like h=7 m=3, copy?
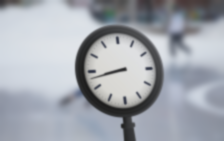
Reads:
h=8 m=43
